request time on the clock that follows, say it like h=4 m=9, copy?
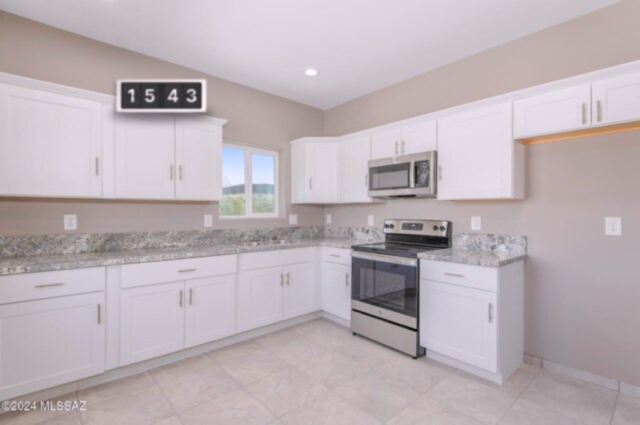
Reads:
h=15 m=43
